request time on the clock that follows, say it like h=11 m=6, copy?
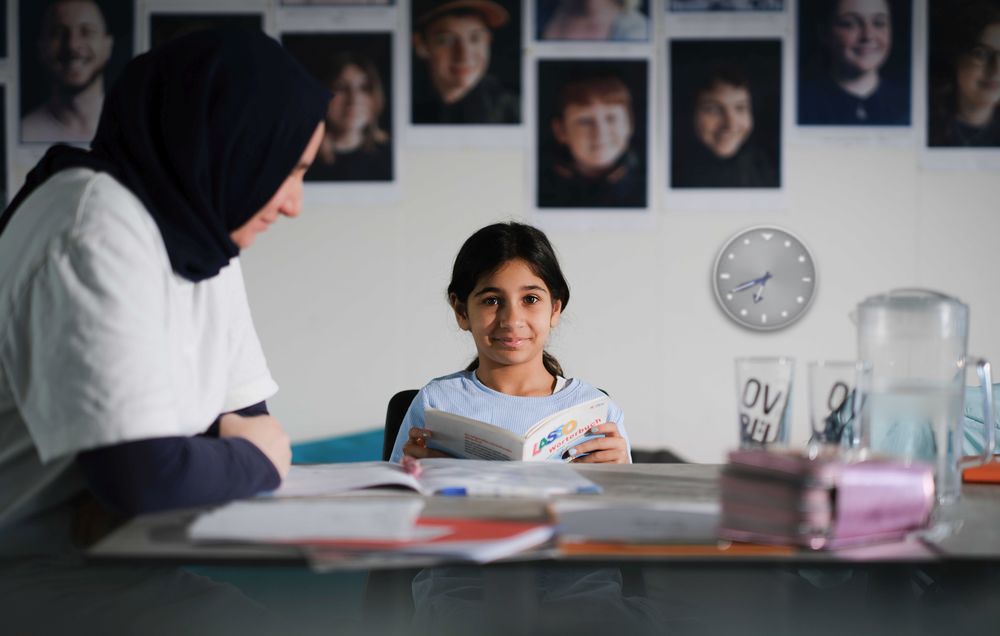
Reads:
h=6 m=41
